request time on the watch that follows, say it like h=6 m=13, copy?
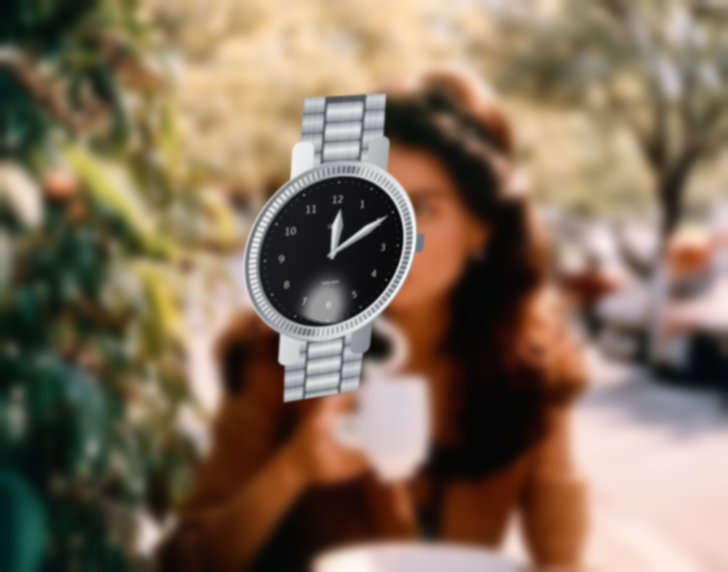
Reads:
h=12 m=10
